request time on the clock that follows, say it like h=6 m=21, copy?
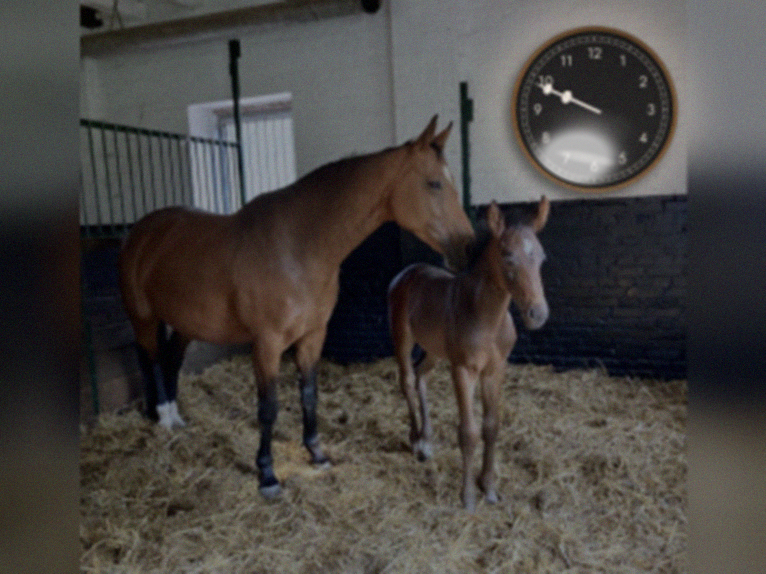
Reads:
h=9 m=49
